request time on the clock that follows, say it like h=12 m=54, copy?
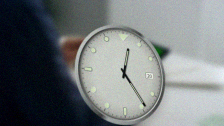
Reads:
h=12 m=24
